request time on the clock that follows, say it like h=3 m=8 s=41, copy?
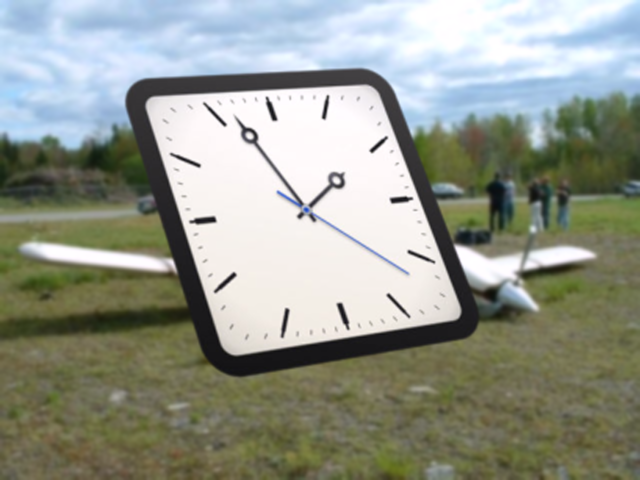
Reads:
h=1 m=56 s=22
